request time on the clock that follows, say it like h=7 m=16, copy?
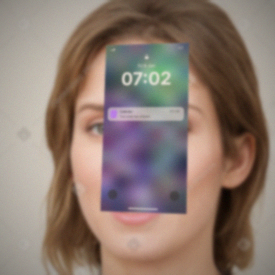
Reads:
h=7 m=2
